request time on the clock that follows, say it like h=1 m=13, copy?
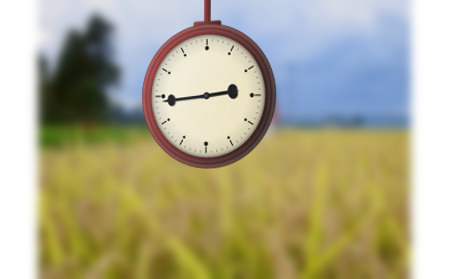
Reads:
h=2 m=44
